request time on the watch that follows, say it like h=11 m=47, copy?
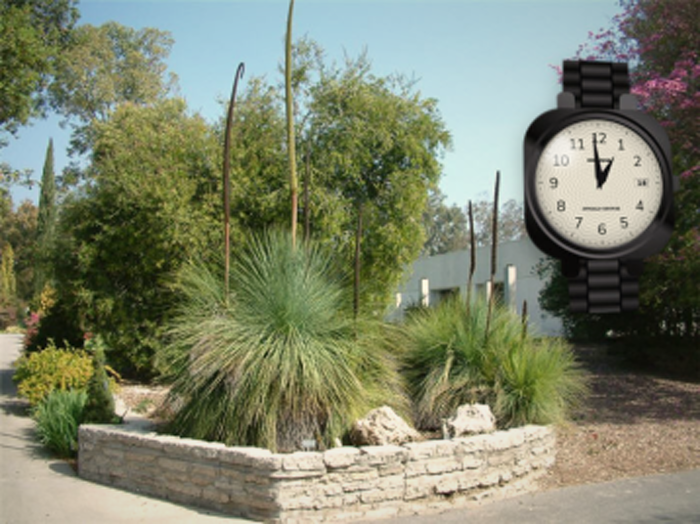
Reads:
h=12 m=59
